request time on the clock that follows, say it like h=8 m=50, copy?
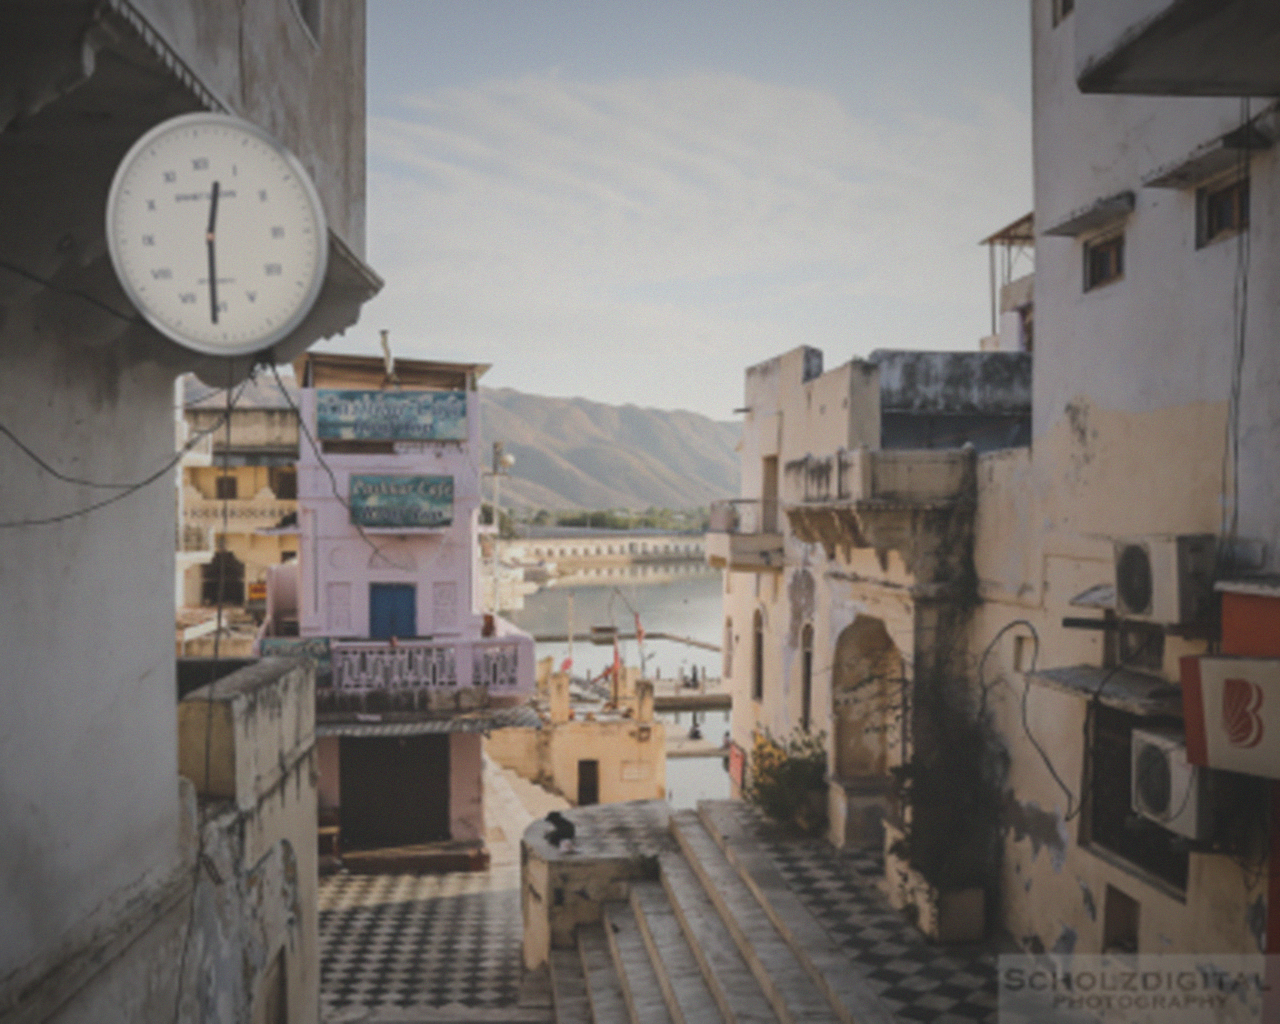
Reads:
h=12 m=31
